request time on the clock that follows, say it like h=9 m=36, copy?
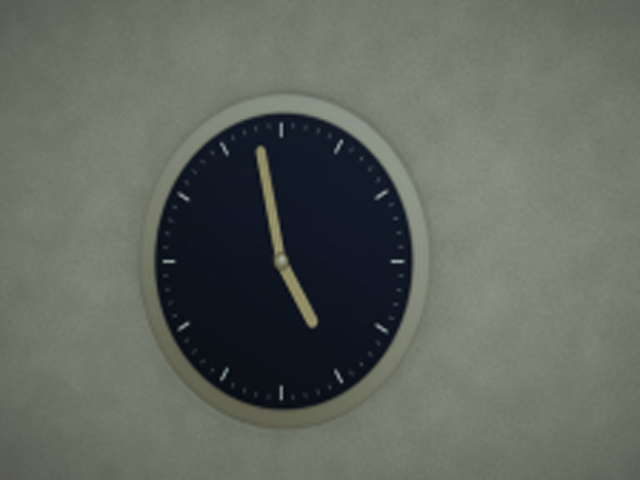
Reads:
h=4 m=58
